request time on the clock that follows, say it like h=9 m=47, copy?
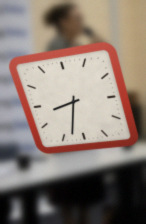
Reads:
h=8 m=33
